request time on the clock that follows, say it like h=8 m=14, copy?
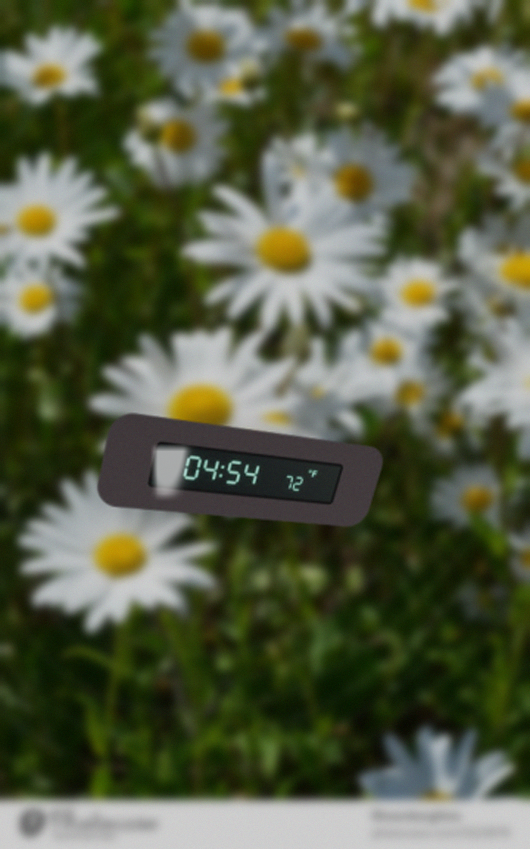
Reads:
h=4 m=54
